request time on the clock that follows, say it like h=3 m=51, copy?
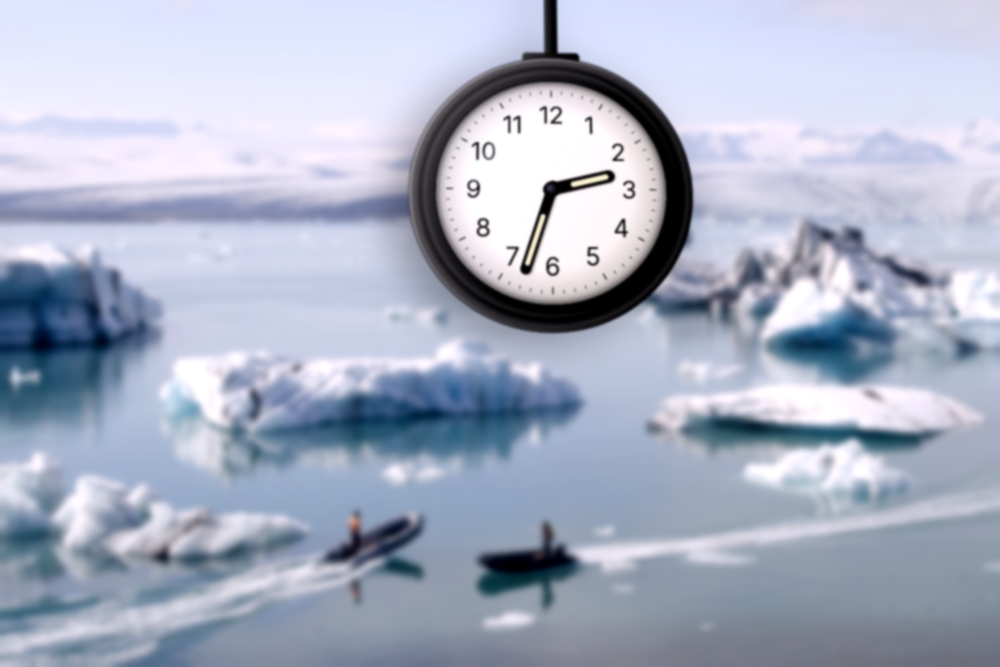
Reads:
h=2 m=33
